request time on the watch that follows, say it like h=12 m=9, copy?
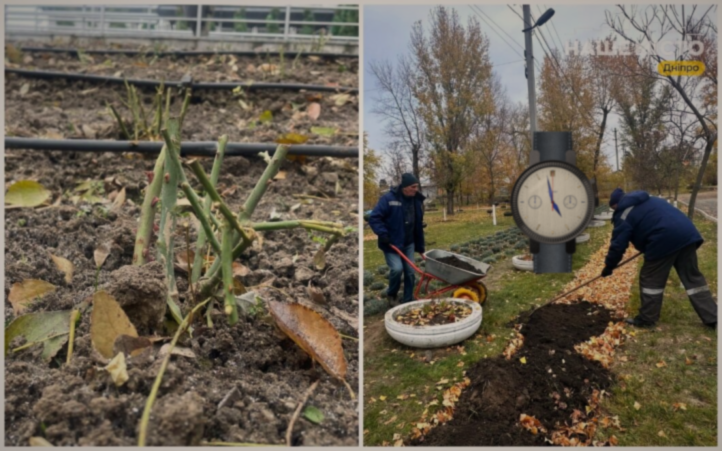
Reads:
h=4 m=58
